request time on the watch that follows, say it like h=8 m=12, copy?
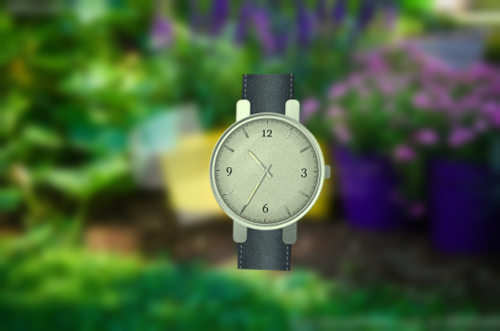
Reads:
h=10 m=35
